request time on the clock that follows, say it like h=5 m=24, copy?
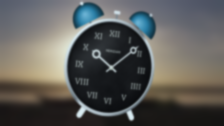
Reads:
h=10 m=8
